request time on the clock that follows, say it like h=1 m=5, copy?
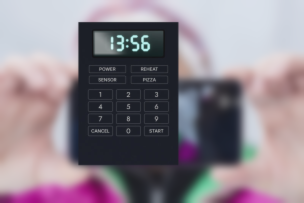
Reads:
h=13 m=56
